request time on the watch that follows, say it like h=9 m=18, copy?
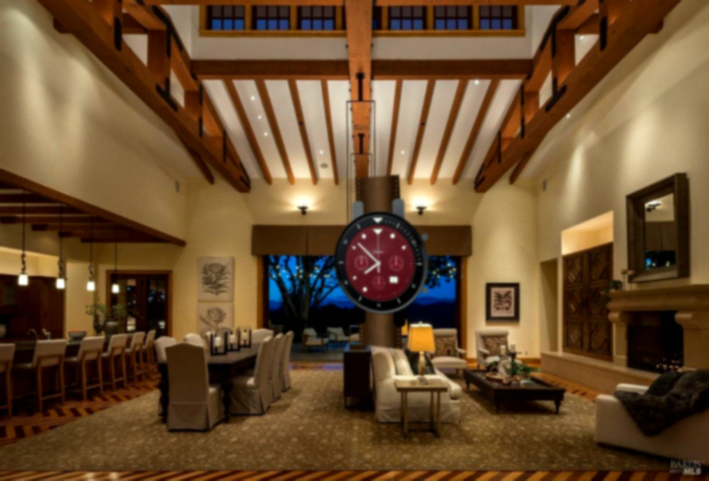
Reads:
h=7 m=52
